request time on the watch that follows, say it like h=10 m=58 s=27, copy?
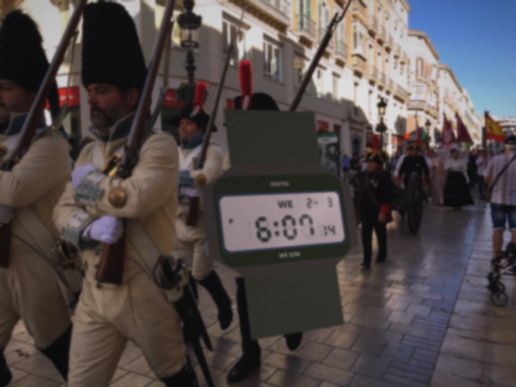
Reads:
h=6 m=7 s=14
